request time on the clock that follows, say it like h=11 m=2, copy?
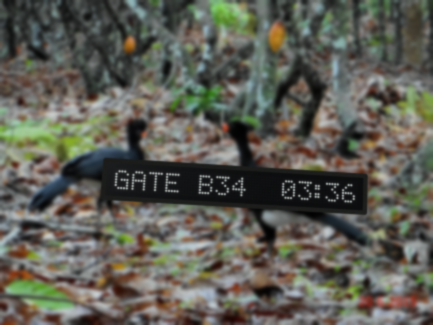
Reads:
h=3 m=36
